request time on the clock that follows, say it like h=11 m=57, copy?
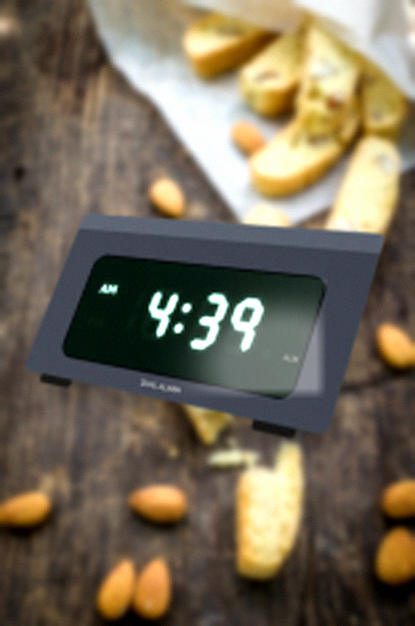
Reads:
h=4 m=39
